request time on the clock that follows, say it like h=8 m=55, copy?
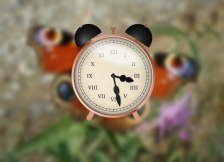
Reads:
h=3 m=28
